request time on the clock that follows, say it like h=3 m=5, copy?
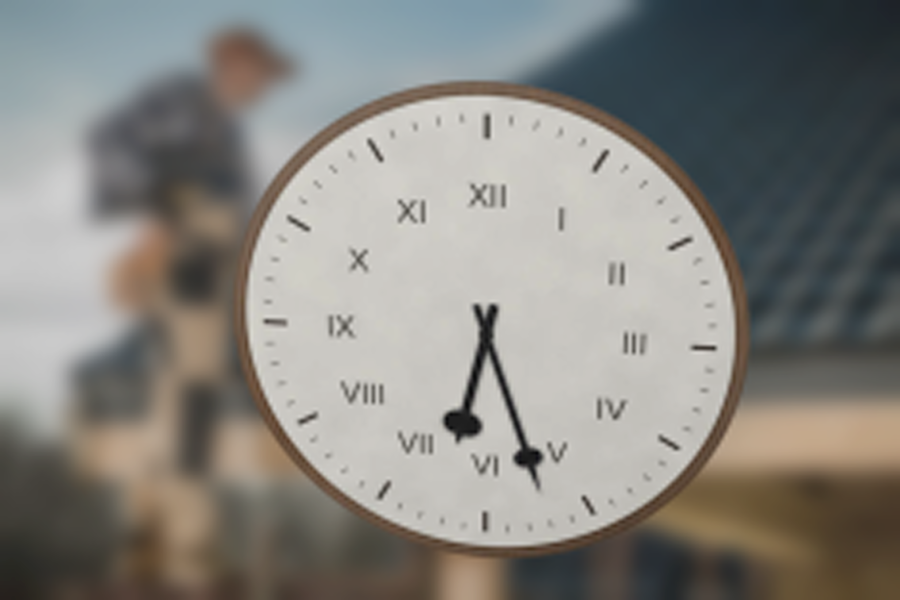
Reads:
h=6 m=27
